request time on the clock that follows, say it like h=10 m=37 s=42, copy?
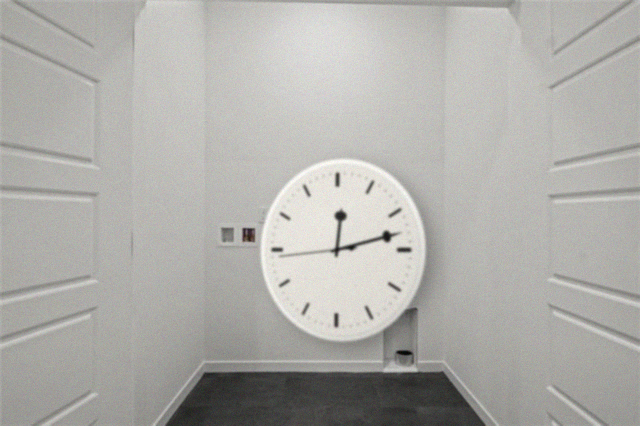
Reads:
h=12 m=12 s=44
